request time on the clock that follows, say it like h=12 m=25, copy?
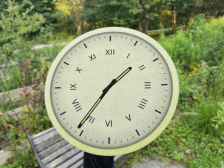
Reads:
h=1 m=36
